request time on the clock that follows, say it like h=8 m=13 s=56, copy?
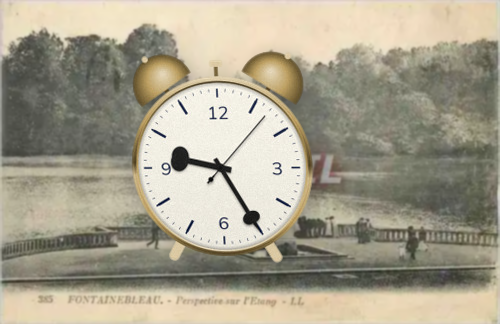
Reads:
h=9 m=25 s=7
